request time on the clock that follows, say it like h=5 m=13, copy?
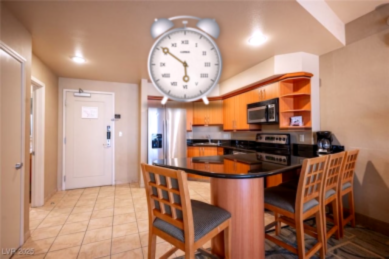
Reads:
h=5 m=51
